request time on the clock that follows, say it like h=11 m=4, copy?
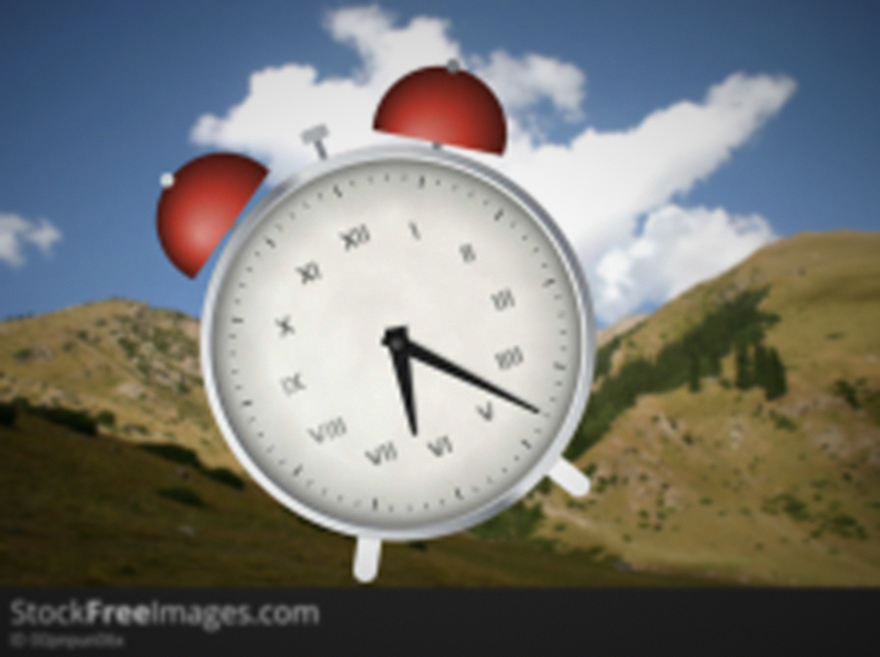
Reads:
h=6 m=23
